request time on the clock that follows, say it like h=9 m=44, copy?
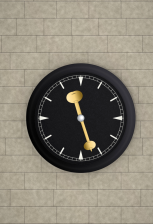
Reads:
h=11 m=27
